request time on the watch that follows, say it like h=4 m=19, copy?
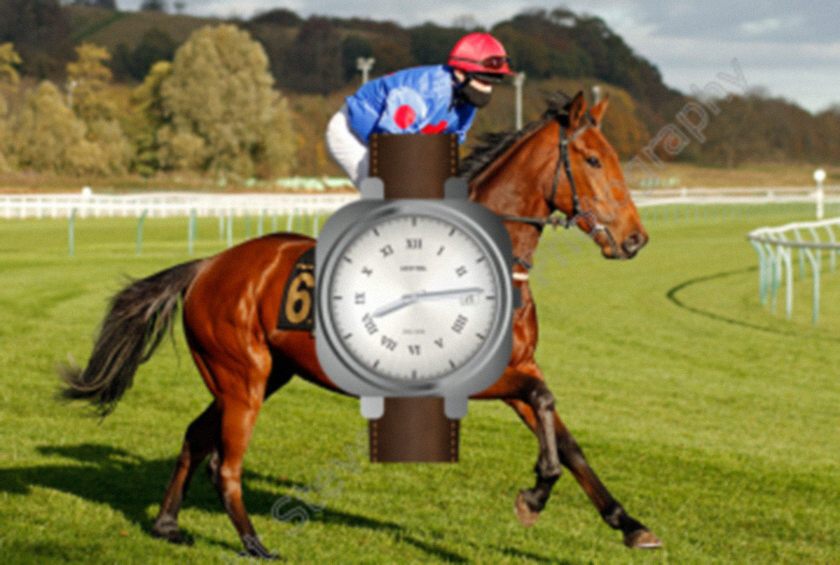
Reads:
h=8 m=14
